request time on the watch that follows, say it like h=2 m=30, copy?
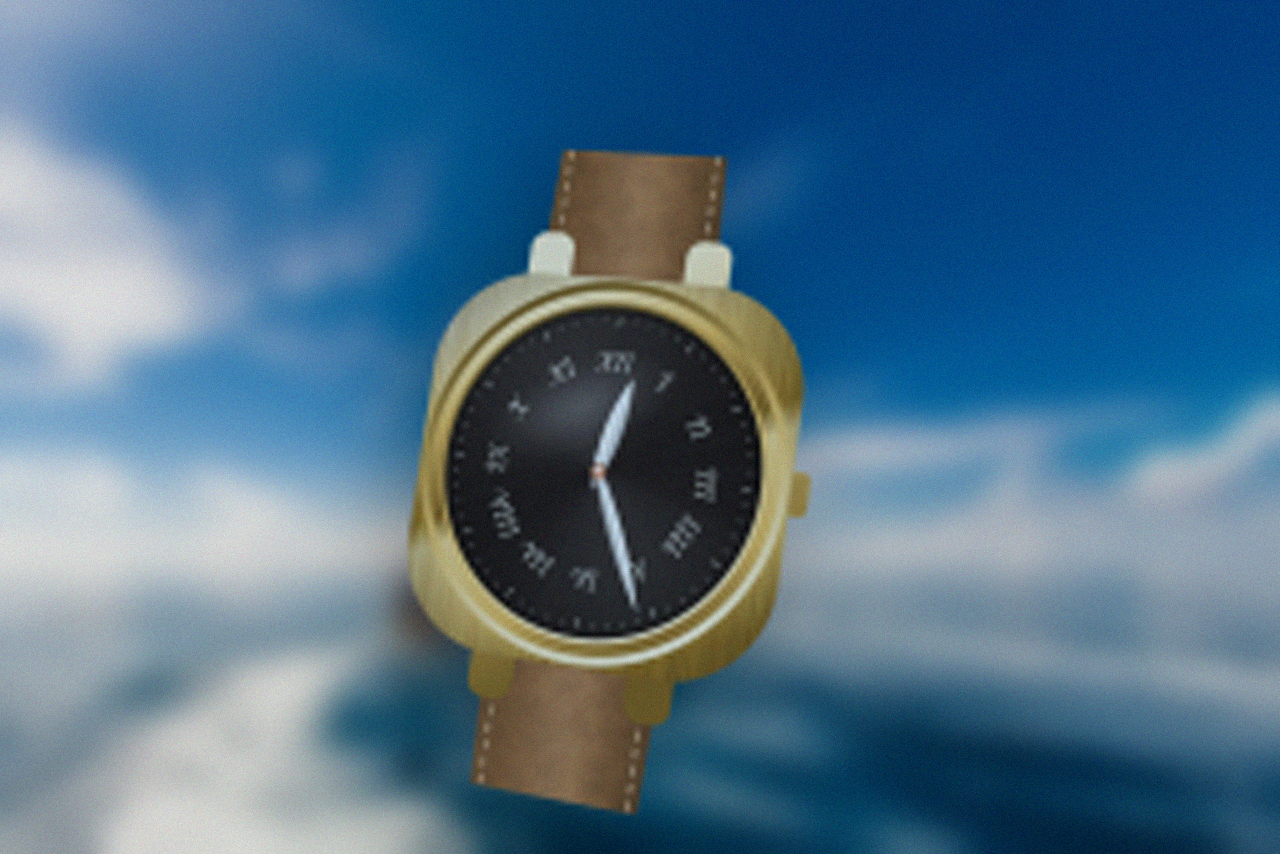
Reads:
h=12 m=26
